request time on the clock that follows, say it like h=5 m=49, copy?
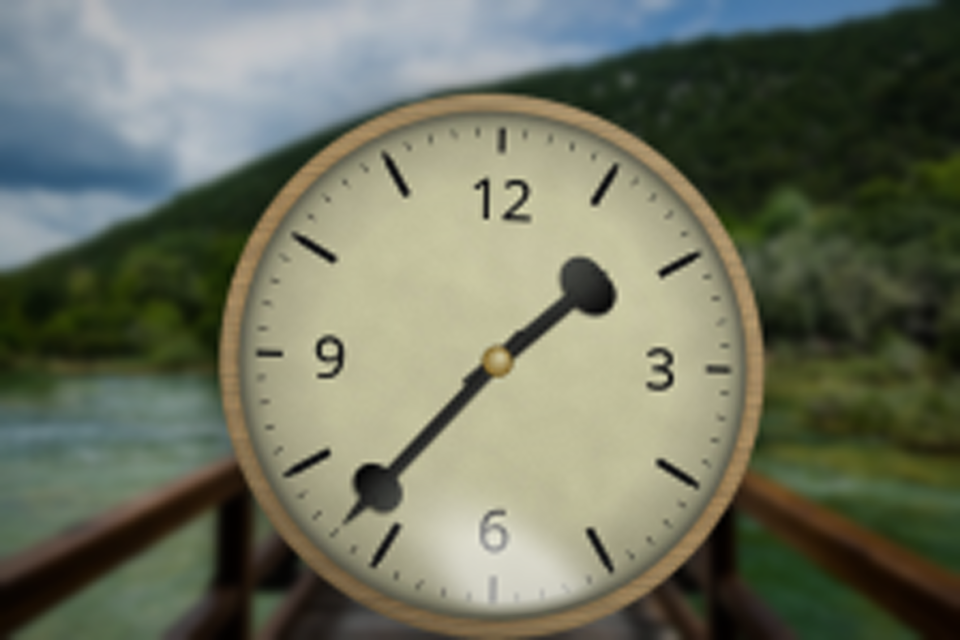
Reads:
h=1 m=37
